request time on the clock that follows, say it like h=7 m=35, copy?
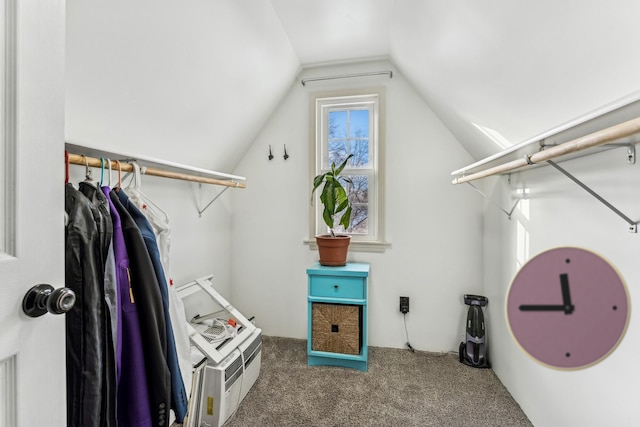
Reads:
h=11 m=45
